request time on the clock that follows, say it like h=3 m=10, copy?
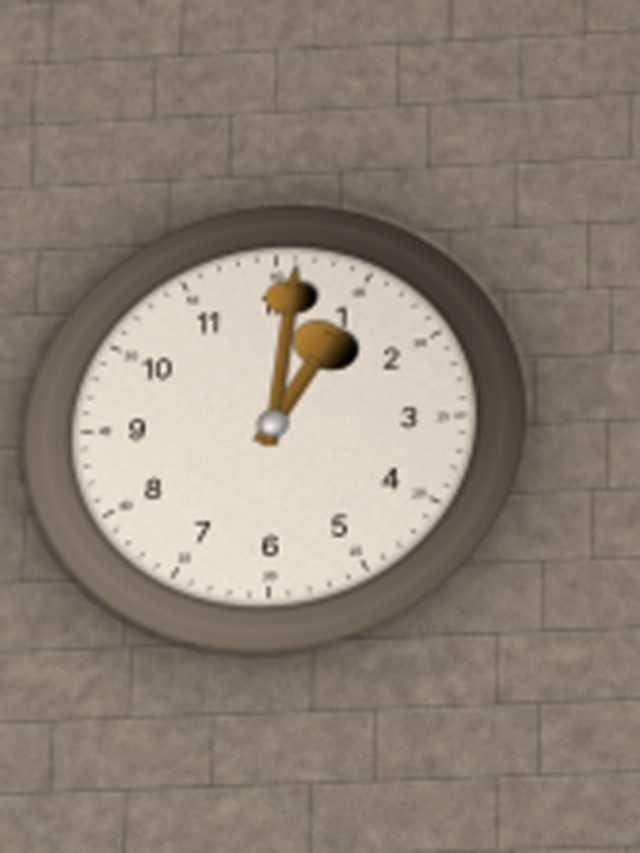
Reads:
h=1 m=1
